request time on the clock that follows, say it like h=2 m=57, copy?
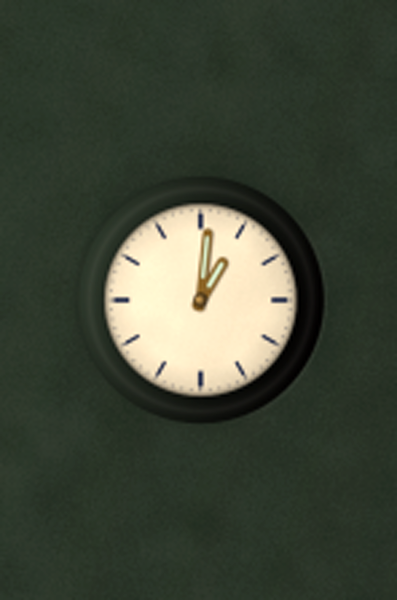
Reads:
h=1 m=1
